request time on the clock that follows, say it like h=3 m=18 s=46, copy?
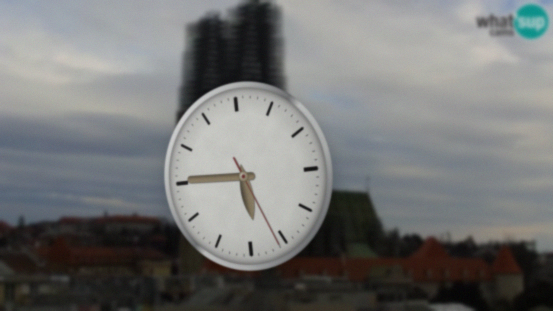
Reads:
h=5 m=45 s=26
